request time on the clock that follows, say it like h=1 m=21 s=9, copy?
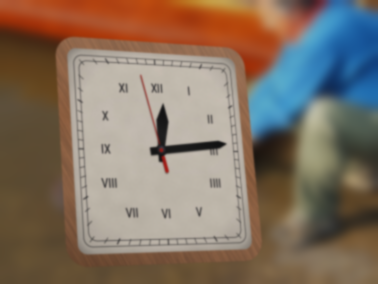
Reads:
h=12 m=13 s=58
